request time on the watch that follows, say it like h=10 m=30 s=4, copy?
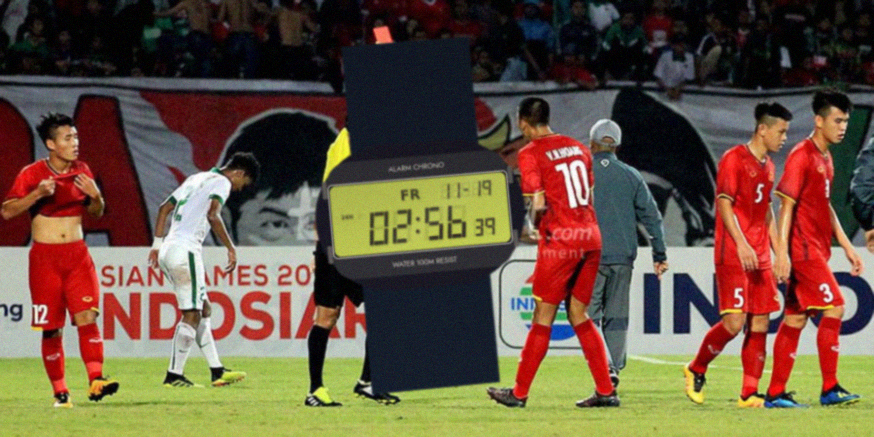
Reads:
h=2 m=56 s=39
